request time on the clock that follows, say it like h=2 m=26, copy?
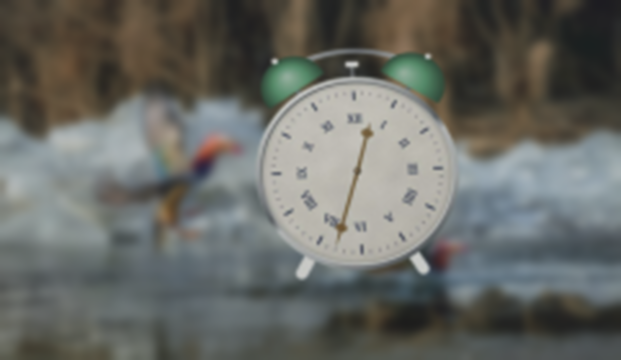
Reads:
h=12 m=33
